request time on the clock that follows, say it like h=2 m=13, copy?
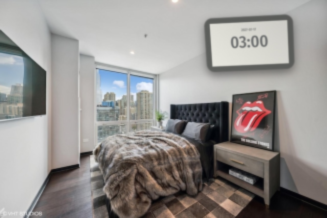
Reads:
h=3 m=0
